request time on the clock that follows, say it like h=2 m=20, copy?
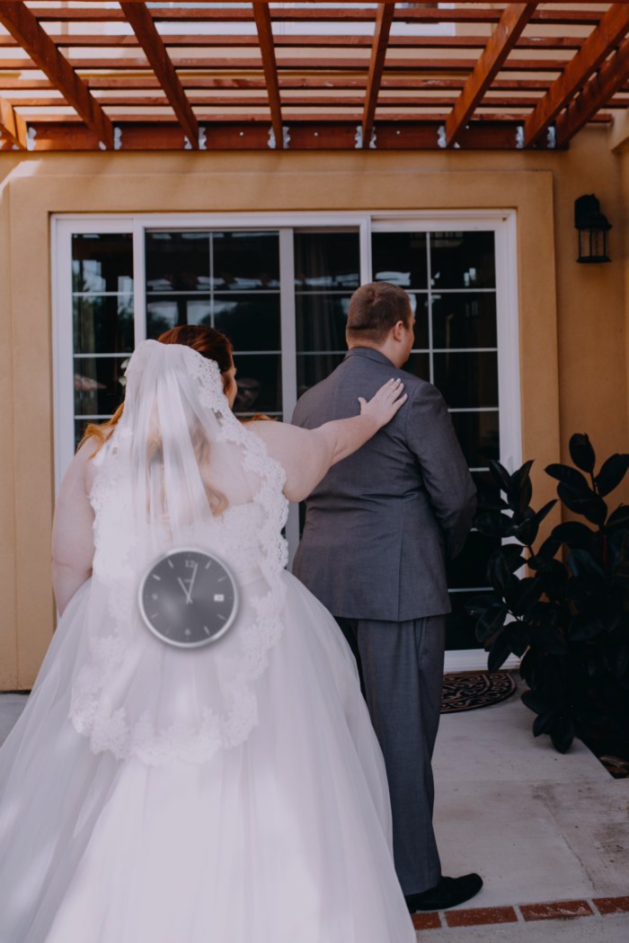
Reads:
h=11 m=2
